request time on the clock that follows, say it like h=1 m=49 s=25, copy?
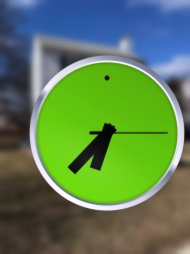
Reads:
h=6 m=37 s=15
